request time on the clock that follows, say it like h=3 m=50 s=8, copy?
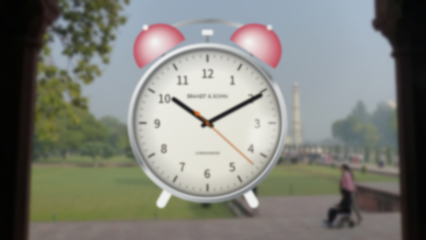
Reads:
h=10 m=10 s=22
